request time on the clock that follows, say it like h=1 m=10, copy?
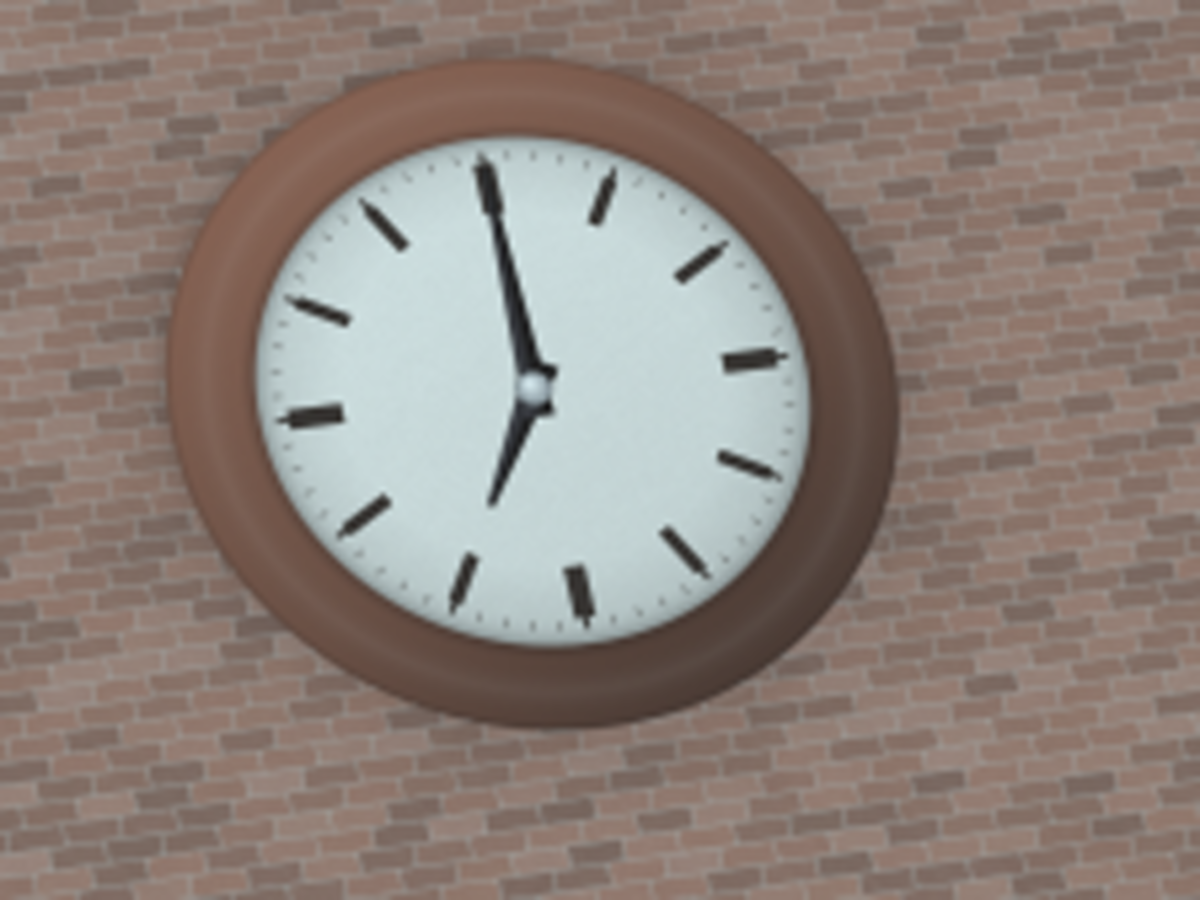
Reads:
h=7 m=0
